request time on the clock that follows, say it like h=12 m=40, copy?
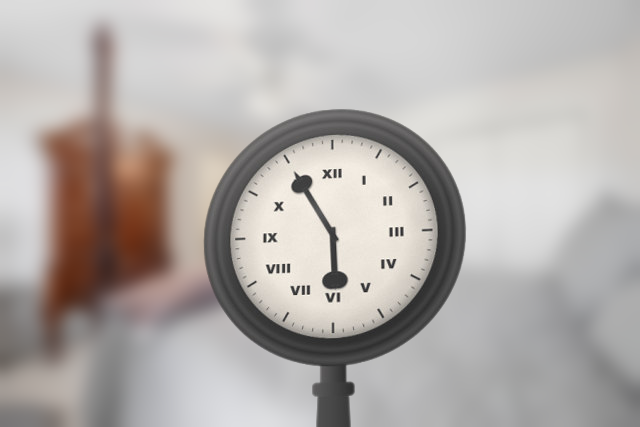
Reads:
h=5 m=55
